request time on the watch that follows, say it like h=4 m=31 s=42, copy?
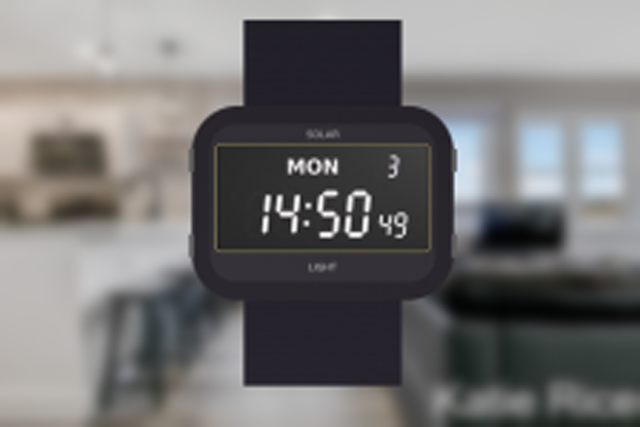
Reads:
h=14 m=50 s=49
